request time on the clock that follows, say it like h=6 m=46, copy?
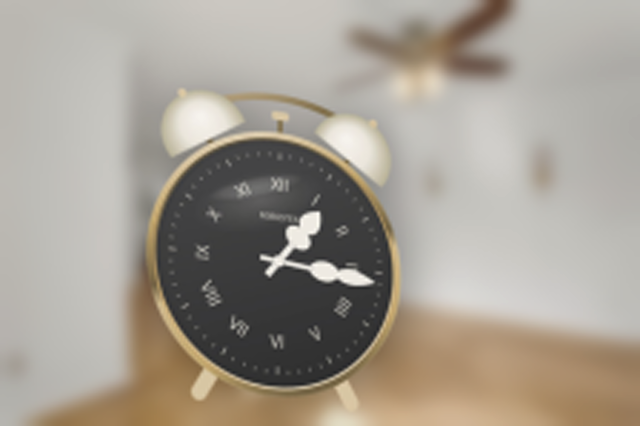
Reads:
h=1 m=16
